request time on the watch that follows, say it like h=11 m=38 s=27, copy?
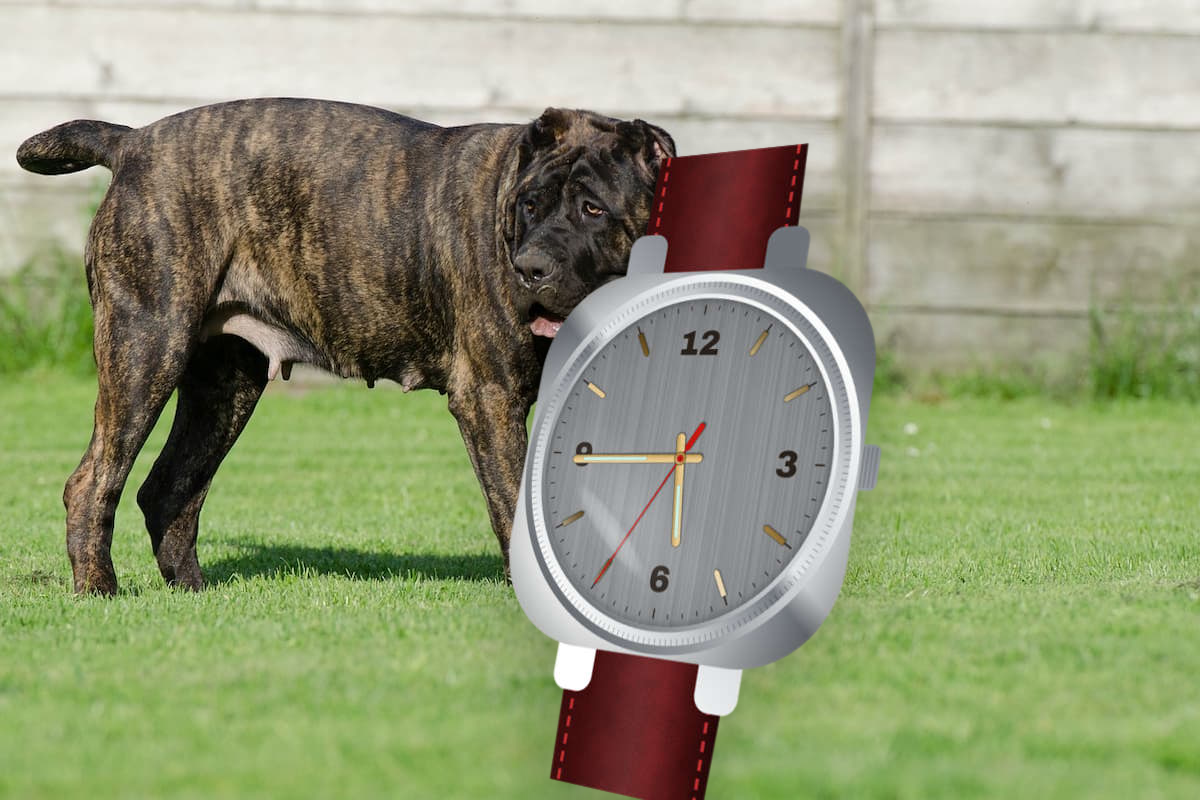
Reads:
h=5 m=44 s=35
